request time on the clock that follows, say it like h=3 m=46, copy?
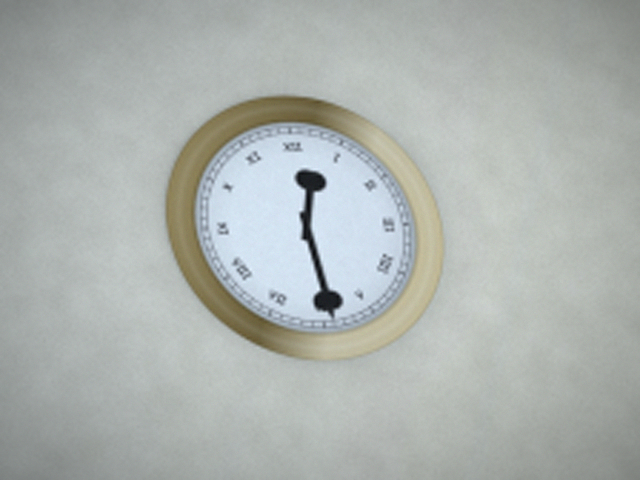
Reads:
h=12 m=29
